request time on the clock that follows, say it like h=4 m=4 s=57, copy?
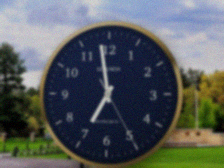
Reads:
h=6 m=58 s=25
